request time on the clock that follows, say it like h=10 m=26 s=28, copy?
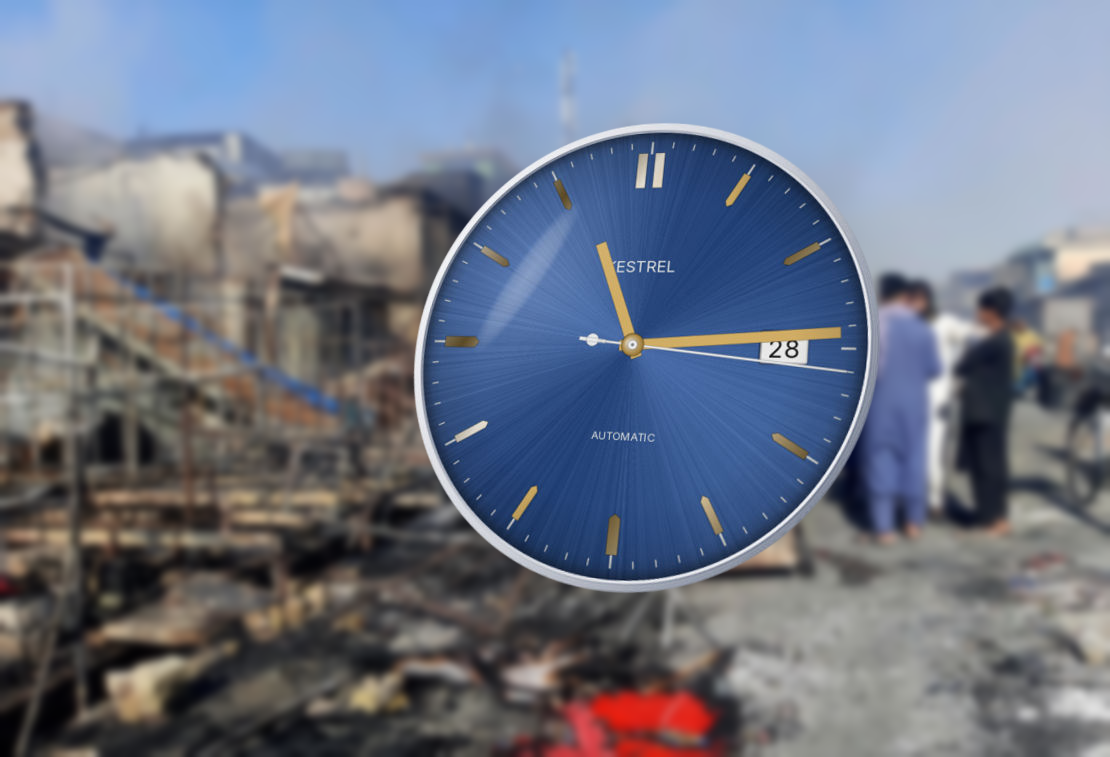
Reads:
h=11 m=14 s=16
